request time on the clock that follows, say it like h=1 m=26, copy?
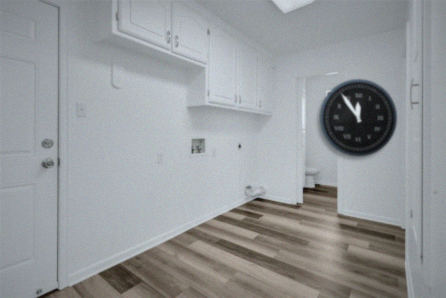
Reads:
h=11 m=54
